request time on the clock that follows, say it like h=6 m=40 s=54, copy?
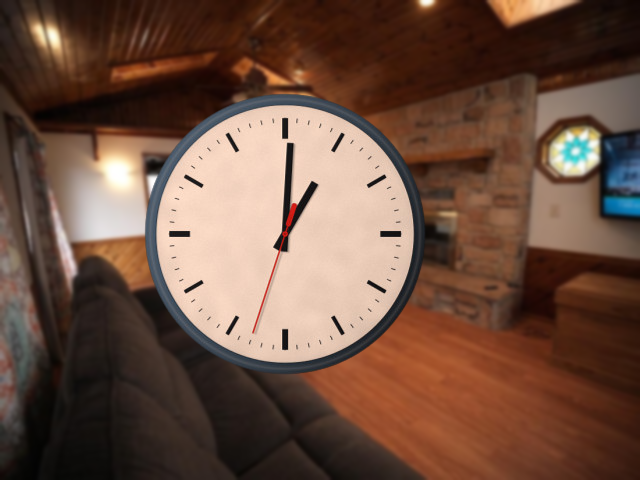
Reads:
h=1 m=0 s=33
